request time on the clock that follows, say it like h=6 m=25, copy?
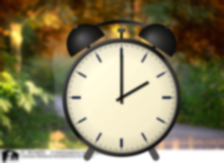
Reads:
h=2 m=0
